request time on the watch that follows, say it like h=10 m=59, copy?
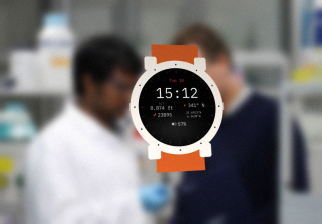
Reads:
h=15 m=12
